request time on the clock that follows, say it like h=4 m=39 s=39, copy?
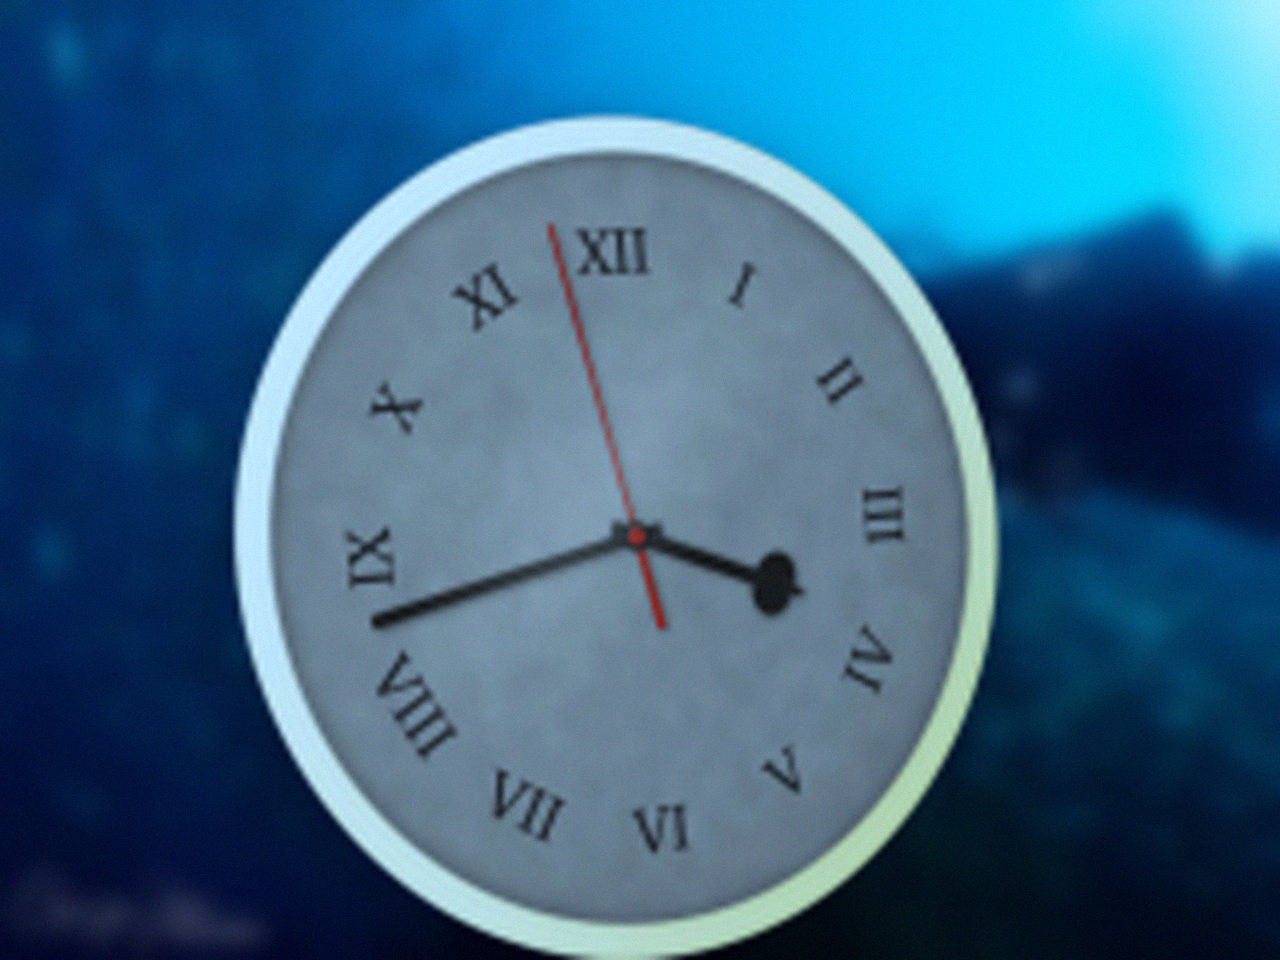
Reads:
h=3 m=42 s=58
